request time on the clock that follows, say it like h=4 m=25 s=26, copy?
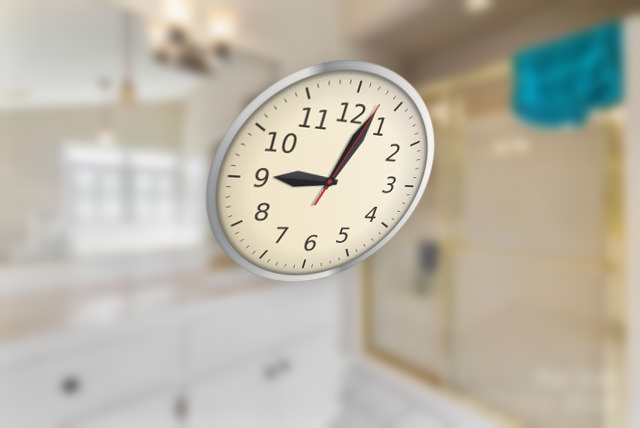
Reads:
h=9 m=3 s=3
